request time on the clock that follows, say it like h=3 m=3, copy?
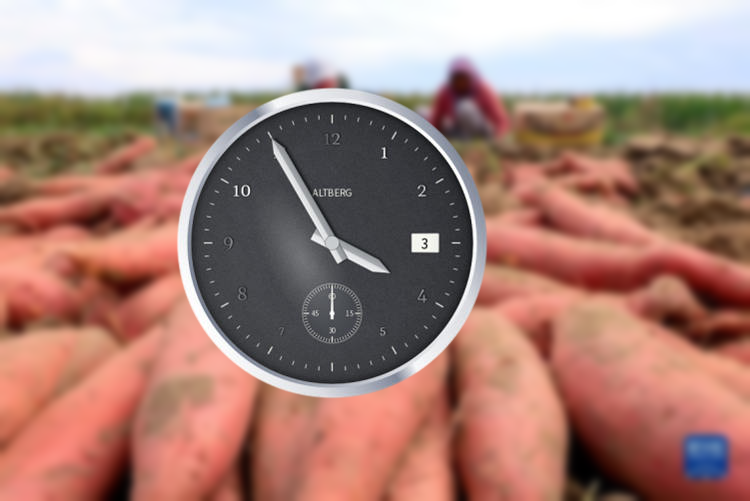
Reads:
h=3 m=55
